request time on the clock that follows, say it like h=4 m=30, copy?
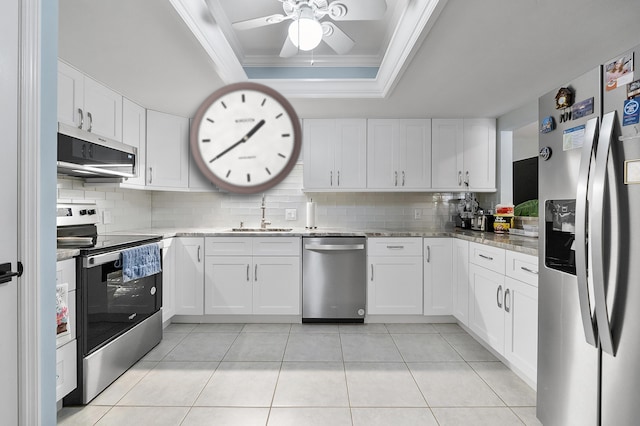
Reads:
h=1 m=40
